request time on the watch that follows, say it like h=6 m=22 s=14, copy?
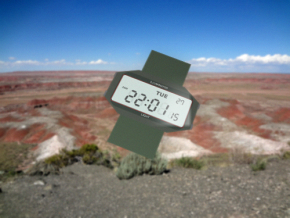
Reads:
h=22 m=1 s=15
